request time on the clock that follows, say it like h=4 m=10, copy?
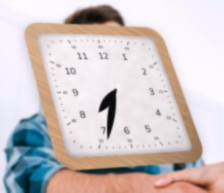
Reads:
h=7 m=34
